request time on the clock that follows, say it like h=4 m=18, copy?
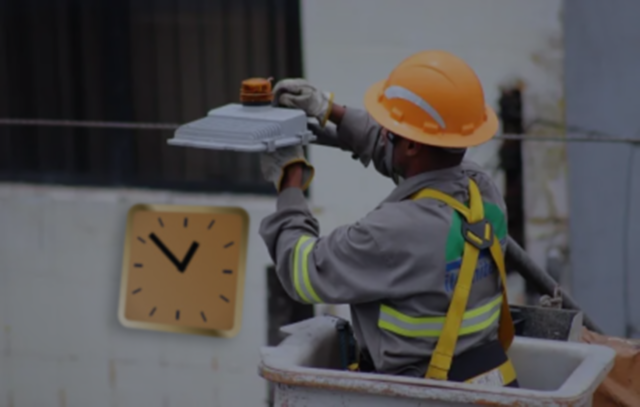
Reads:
h=12 m=52
